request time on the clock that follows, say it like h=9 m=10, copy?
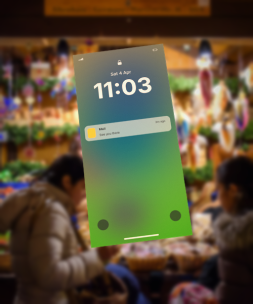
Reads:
h=11 m=3
